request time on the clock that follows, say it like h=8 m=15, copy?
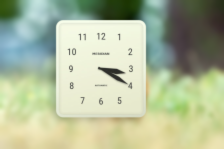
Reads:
h=3 m=20
